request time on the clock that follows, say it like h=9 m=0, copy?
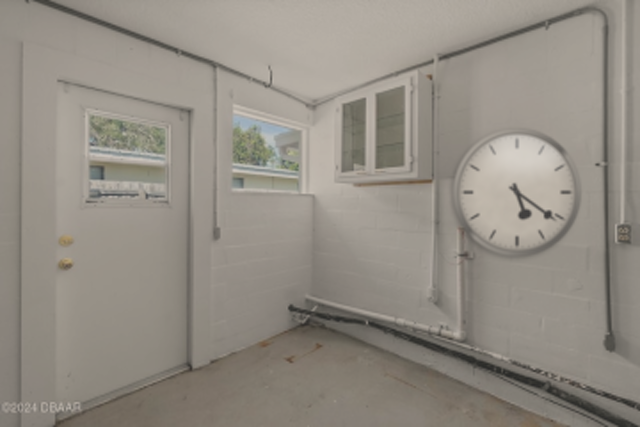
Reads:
h=5 m=21
